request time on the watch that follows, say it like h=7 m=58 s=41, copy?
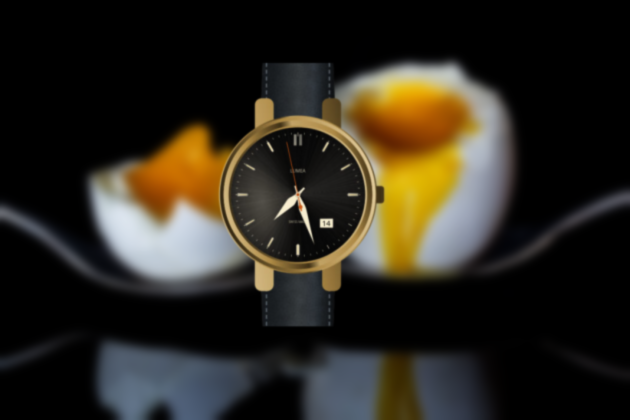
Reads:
h=7 m=26 s=58
